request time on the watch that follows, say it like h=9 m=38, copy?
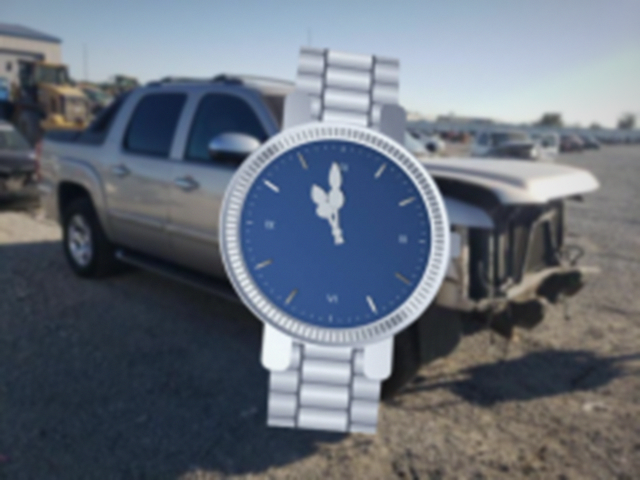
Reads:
h=10 m=59
